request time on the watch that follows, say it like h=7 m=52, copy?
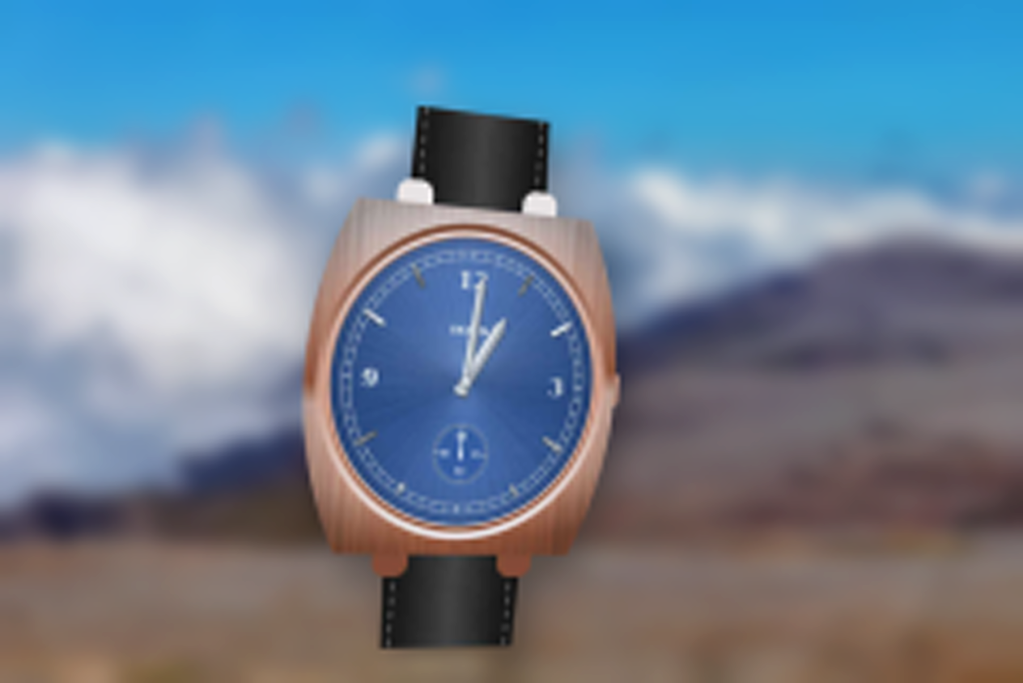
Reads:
h=1 m=1
